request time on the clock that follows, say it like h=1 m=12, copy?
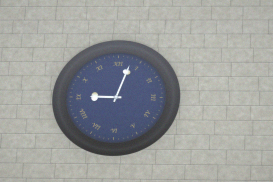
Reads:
h=9 m=3
